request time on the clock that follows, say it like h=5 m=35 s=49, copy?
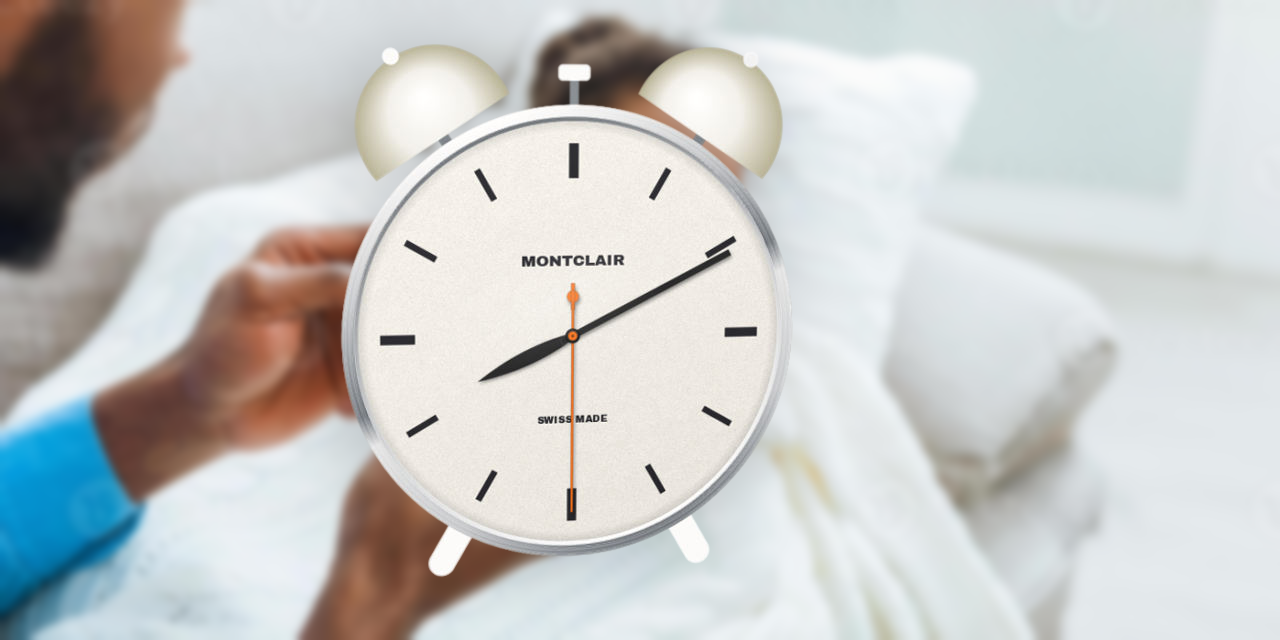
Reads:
h=8 m=10 s=30
